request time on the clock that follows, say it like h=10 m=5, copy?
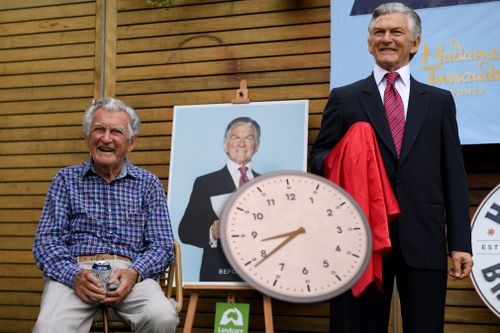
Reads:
h=8 m=39
